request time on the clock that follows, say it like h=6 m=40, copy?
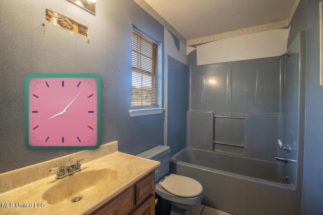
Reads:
h=8 m=7
